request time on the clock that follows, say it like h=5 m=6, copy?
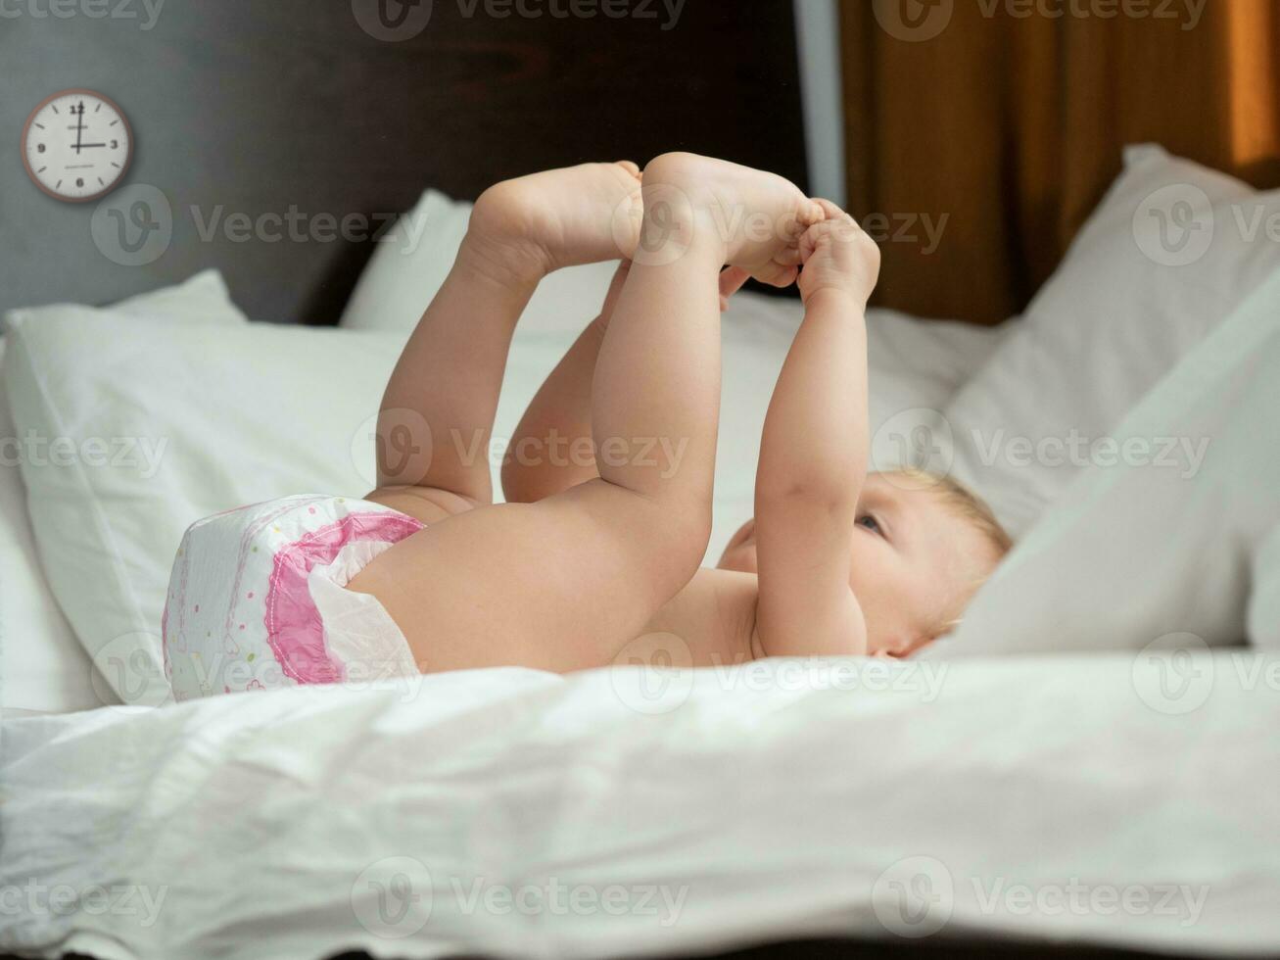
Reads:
h=3 m=1
